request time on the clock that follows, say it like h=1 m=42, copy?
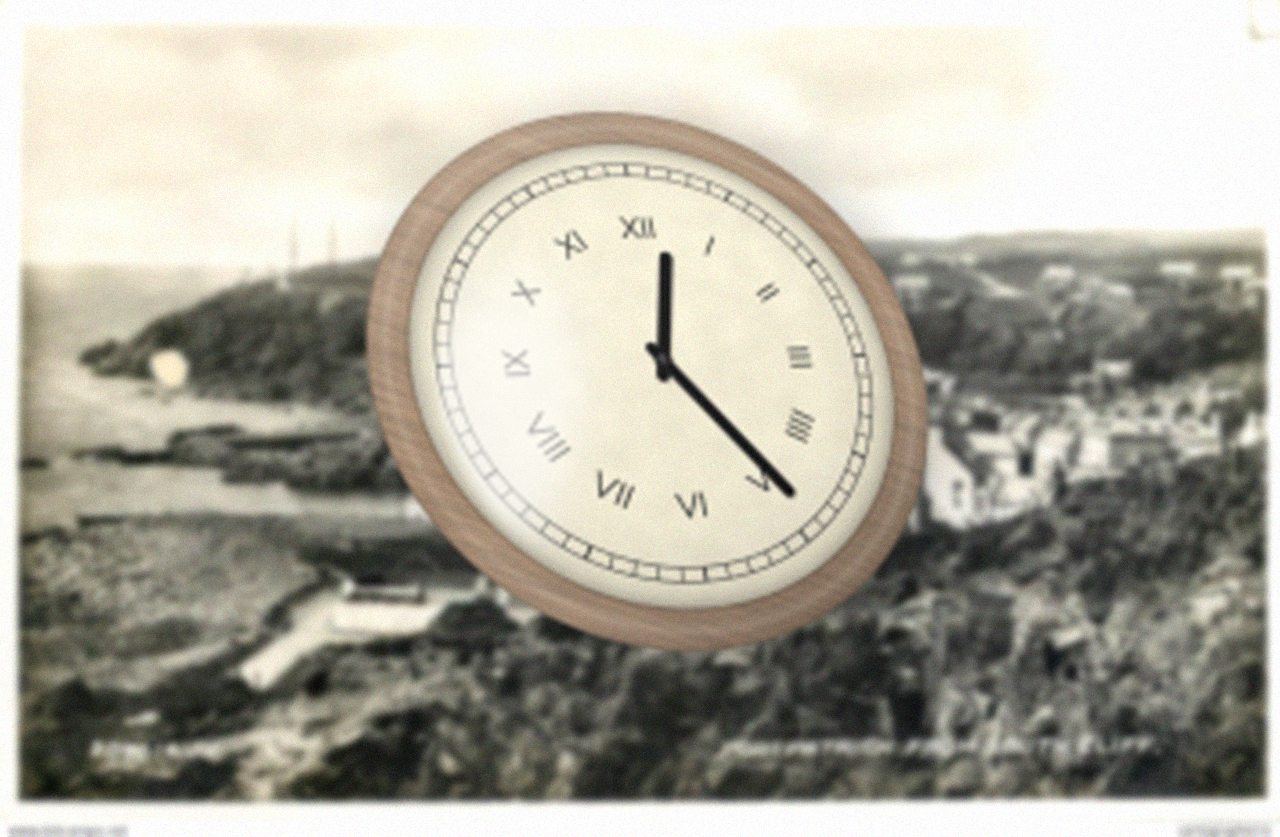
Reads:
h=12 m=24
